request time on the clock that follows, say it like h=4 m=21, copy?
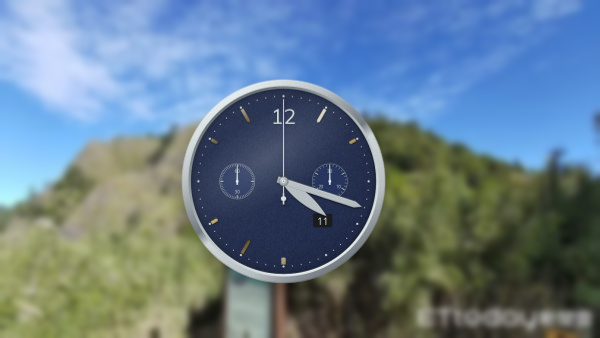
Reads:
h=4 m=18
